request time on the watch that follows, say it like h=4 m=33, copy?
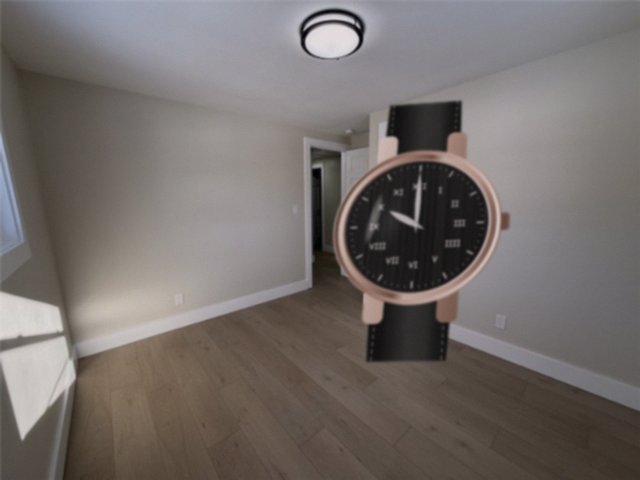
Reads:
h=10 m=0
